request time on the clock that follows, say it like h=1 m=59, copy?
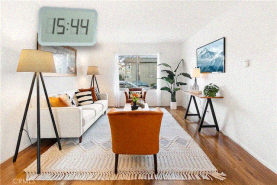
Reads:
h=15 m=44
